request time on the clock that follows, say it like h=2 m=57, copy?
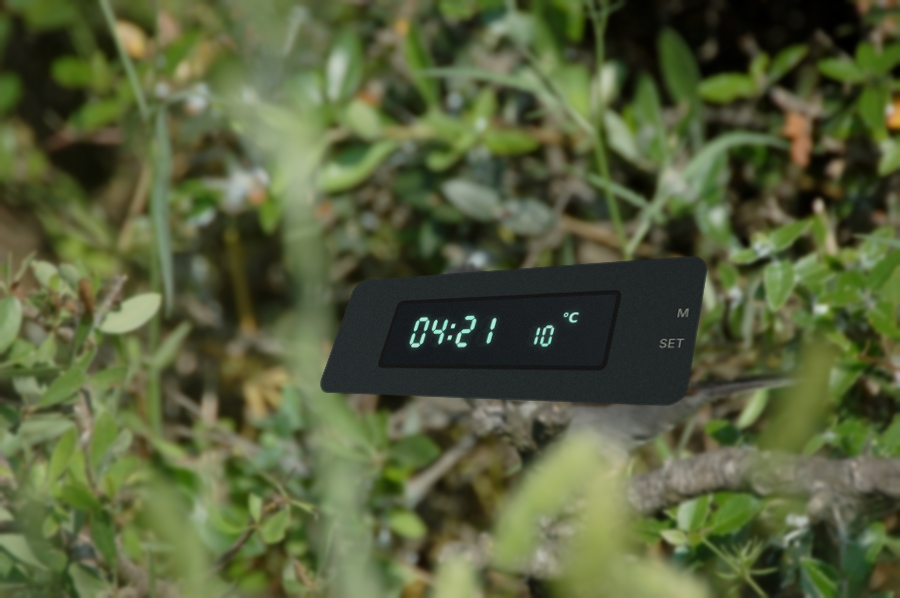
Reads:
h=4 m=21
